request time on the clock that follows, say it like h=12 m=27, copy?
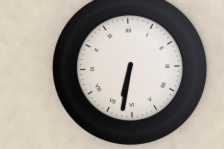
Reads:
h=6 m=32
